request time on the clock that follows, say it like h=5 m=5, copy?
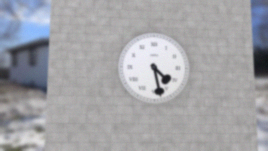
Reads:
h=4 m=28
